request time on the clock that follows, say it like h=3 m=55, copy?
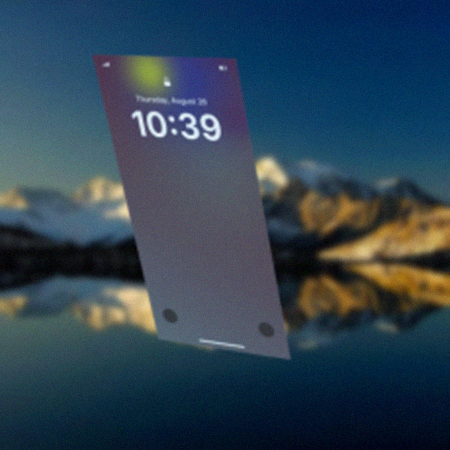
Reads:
h=10 m=39
